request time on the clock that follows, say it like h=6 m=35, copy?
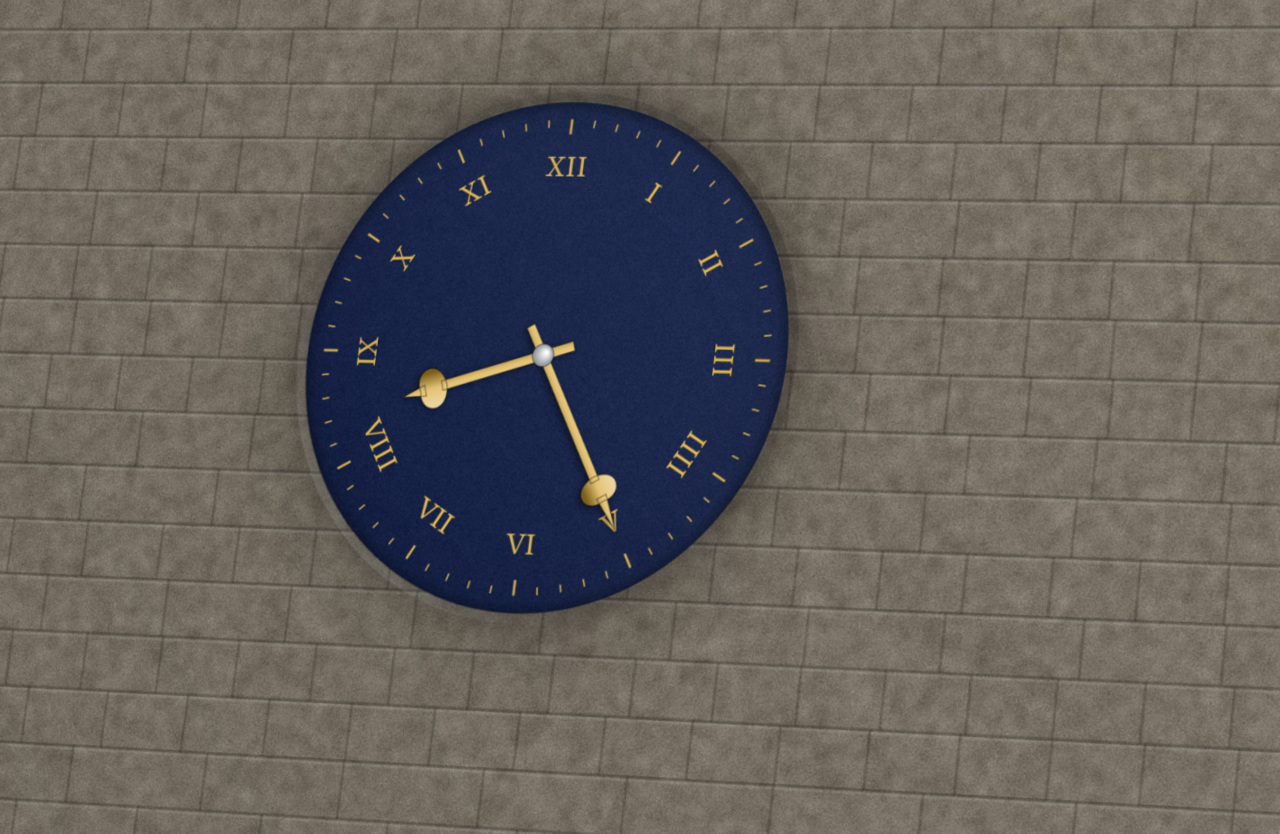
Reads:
h=8 m=25
